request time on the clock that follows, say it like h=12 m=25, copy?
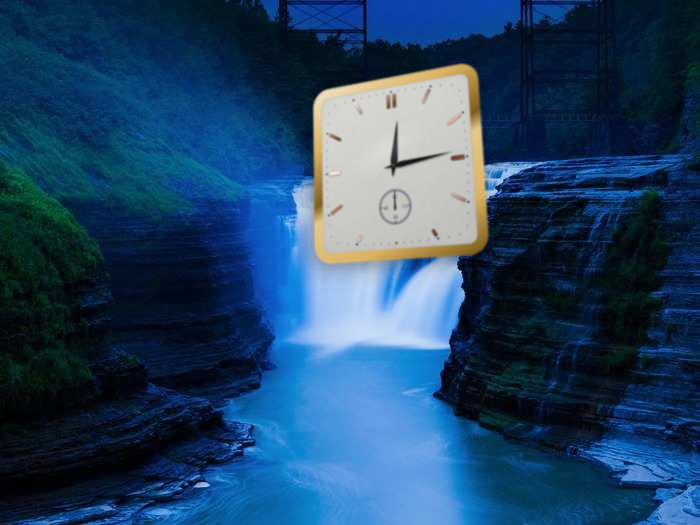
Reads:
h=12 m=14
